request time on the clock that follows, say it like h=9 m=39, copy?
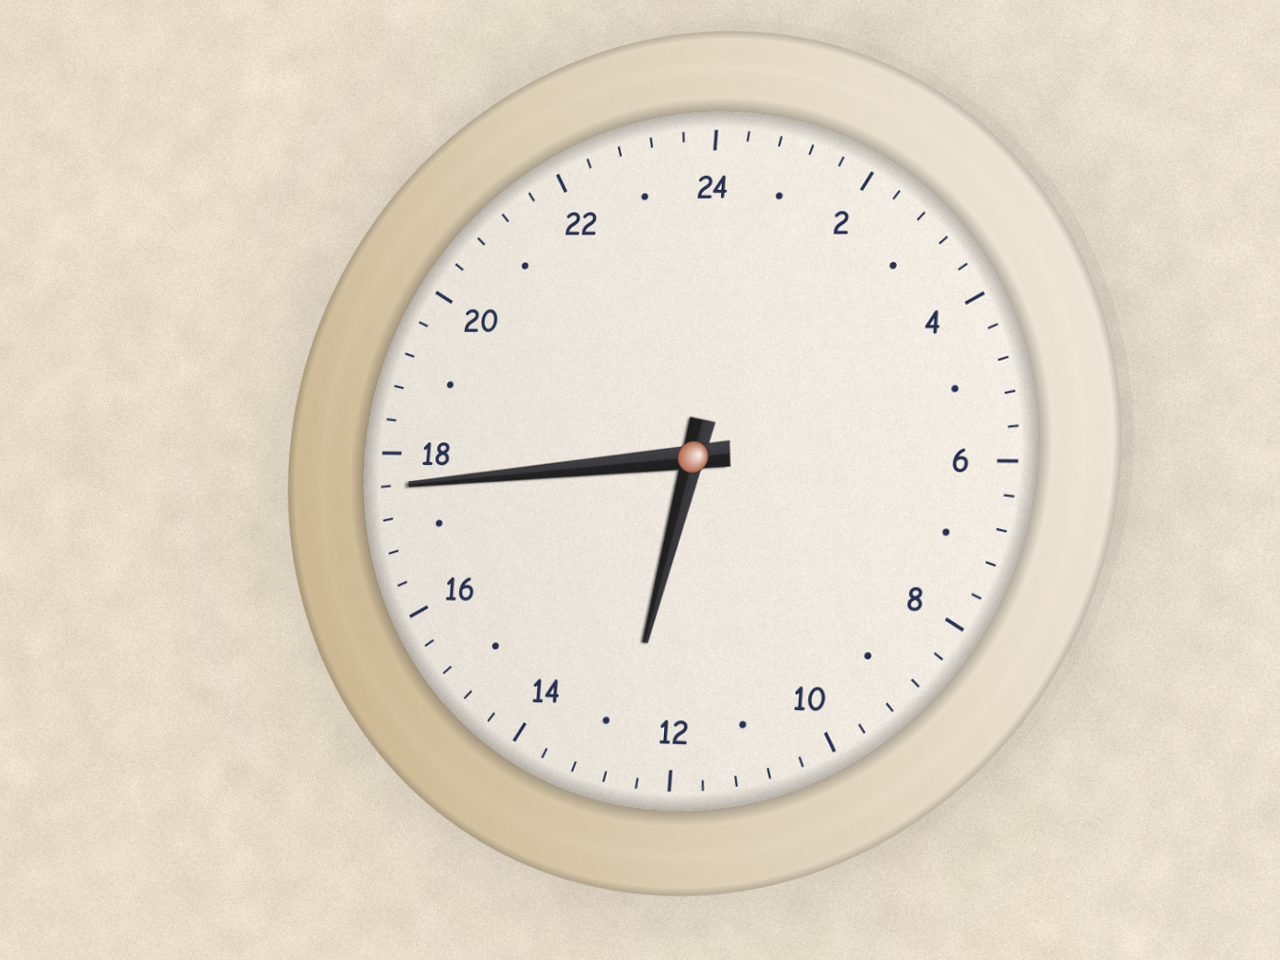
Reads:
h=12 m=44
